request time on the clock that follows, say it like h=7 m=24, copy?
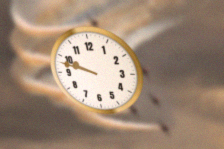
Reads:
h=9 m=48
